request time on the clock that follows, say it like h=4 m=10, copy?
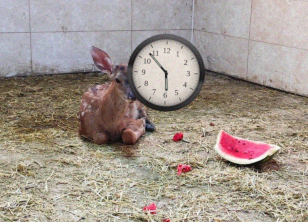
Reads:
h=5 m=53
